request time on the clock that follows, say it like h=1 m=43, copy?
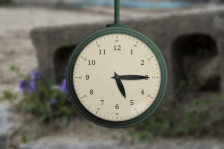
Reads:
h=5 m=15
